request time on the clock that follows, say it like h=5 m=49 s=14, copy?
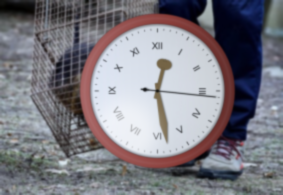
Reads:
h=12 m=28 s=16
